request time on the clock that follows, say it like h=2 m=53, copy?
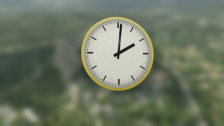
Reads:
h=2 m=1
